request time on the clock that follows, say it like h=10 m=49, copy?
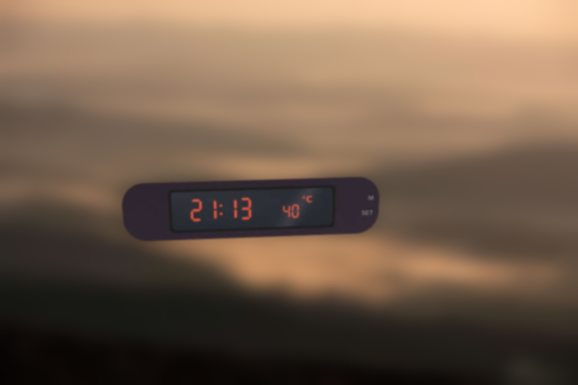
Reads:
h=21 m=13
